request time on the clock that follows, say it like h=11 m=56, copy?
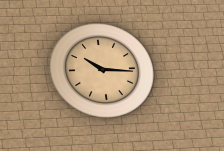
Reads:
h=10 m=16
